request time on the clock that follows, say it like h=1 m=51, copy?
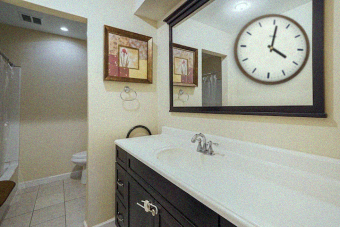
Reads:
h=4 m=1
